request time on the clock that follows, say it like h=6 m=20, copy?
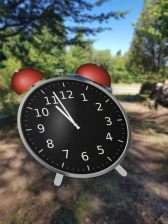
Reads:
h=10 m=57
